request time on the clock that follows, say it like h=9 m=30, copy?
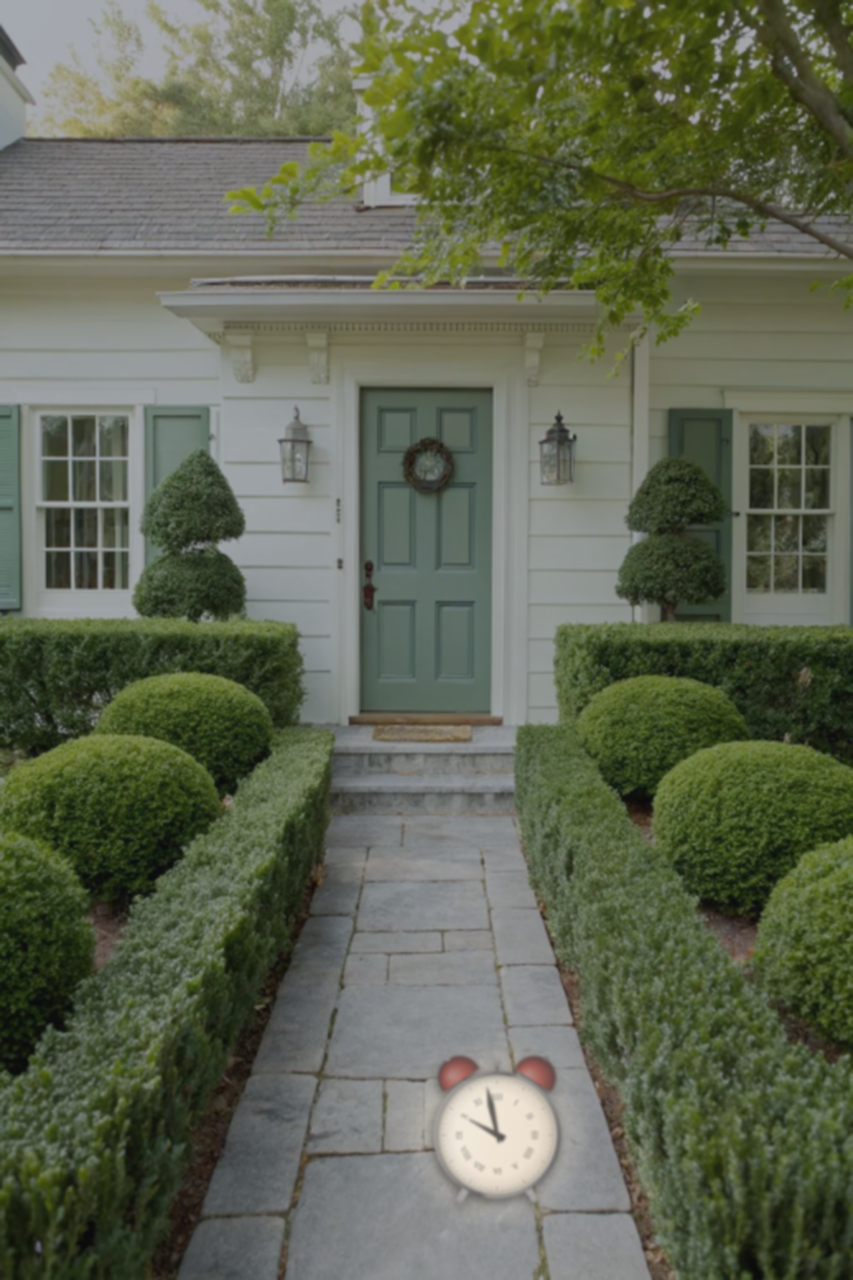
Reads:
h=9 m=58
